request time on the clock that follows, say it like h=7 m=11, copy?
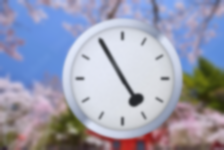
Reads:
h=4 m=55
